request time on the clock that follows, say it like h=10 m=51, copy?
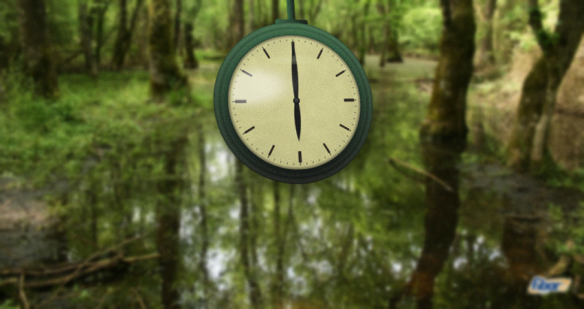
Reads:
h=6 m=0
